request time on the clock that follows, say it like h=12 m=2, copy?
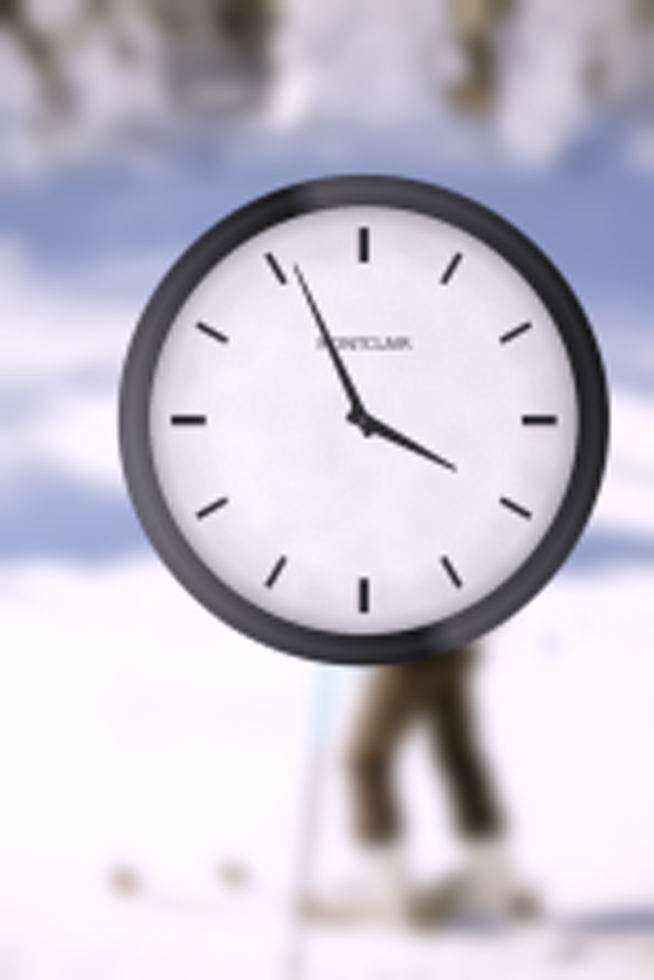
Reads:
h=3 m=56
